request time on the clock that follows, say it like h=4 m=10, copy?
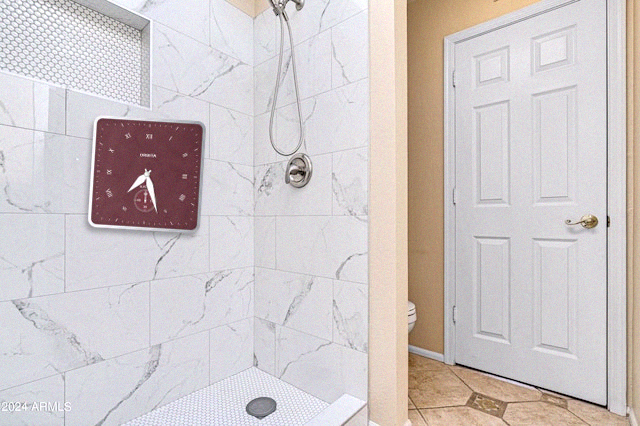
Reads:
h=7 m=27
